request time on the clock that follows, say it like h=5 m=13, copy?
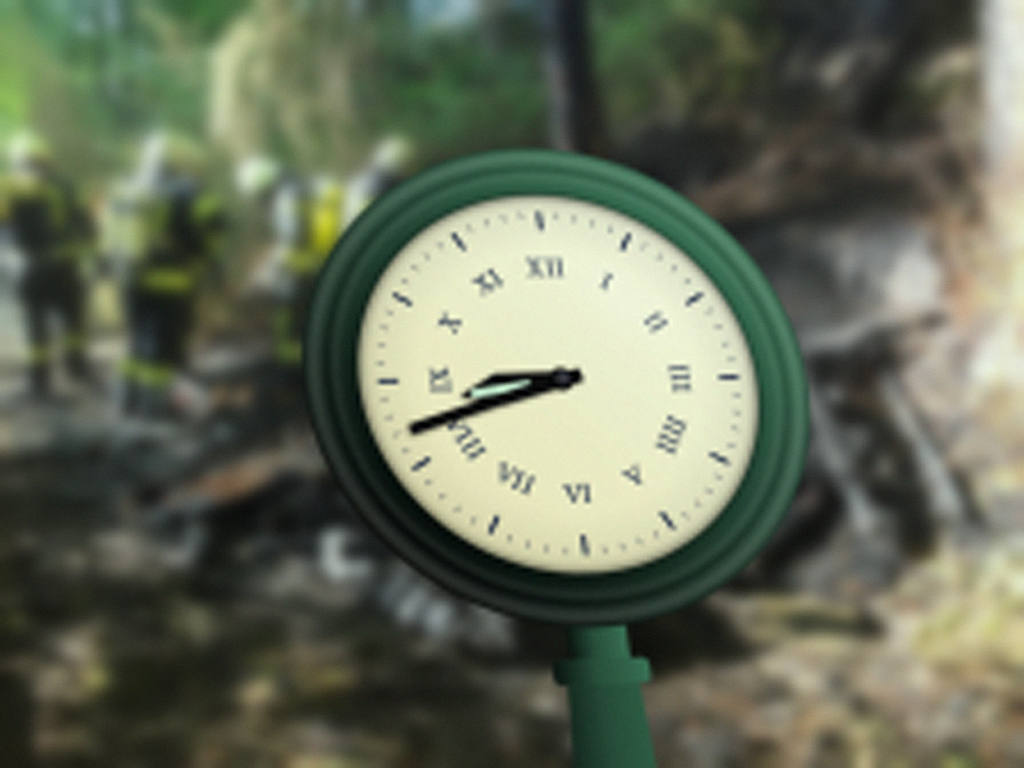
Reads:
h=8 m=42
